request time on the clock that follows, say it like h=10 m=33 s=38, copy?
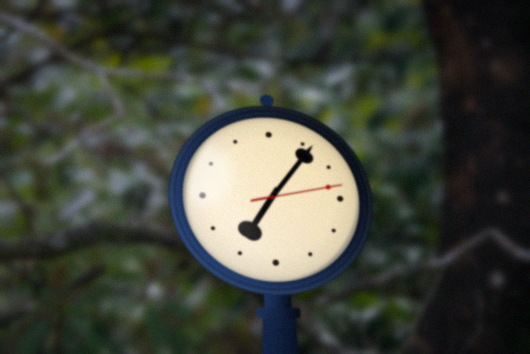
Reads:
h=7 m=6 s=13
